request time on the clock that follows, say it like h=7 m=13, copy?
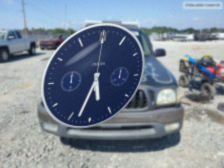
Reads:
h=5 m=33
